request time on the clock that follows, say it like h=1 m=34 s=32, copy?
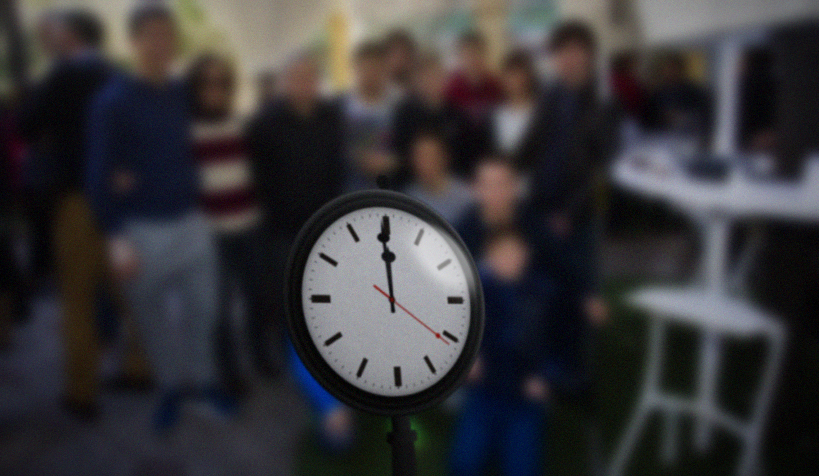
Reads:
h=11 m=59 s=21
